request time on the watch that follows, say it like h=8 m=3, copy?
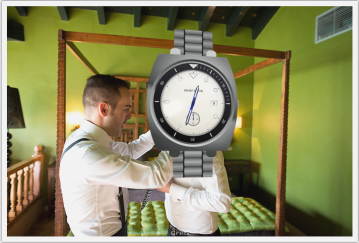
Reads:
h=12 m=33
